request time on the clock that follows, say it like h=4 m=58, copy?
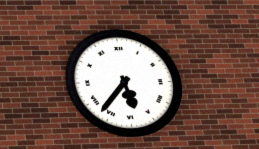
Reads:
h=5 m=37
